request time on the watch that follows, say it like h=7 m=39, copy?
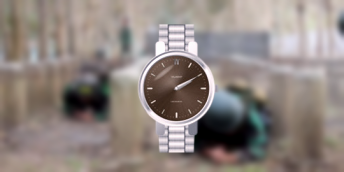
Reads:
h=2 m=10
